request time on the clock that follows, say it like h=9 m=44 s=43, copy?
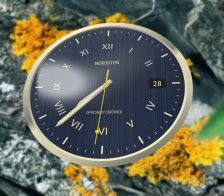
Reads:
h=7 m=37 s=31
